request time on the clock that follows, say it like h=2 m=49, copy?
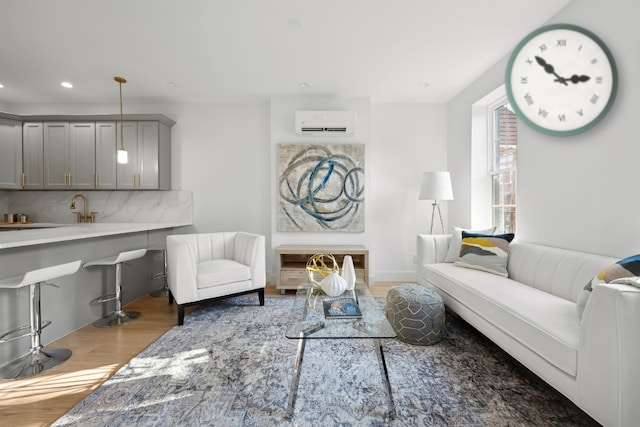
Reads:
h=2 m=52
